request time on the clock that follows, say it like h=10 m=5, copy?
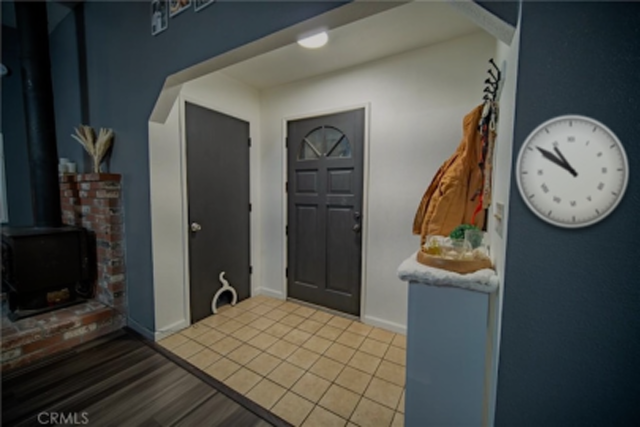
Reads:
h=10 m=51
